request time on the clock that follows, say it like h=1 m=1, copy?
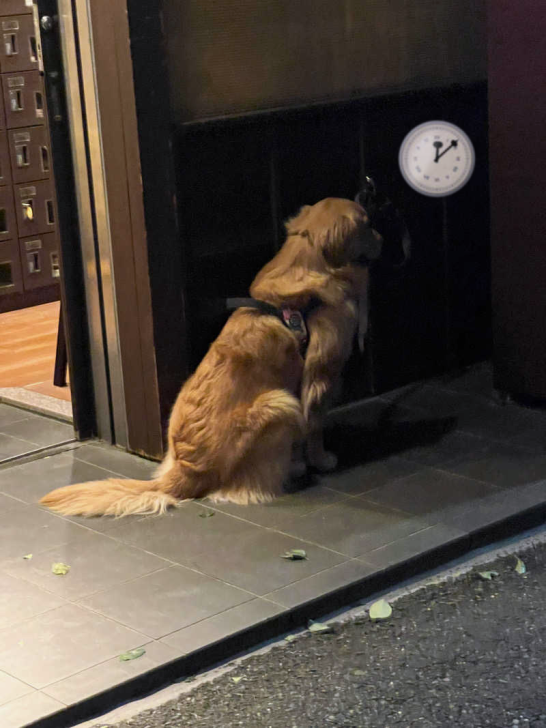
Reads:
h=12 m=8
